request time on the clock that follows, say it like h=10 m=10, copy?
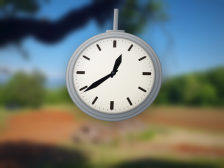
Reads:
h=12 m=39
